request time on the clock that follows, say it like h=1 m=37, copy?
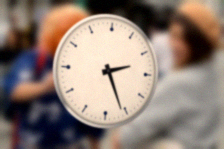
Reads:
h=2 m=26
